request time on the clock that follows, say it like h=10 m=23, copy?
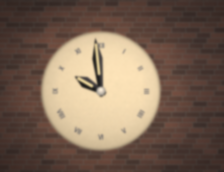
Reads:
h=9 m=59
